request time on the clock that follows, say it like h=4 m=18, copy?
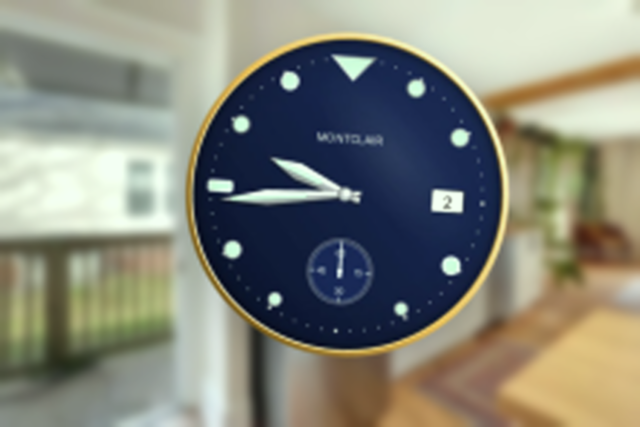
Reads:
h=9 m=44
